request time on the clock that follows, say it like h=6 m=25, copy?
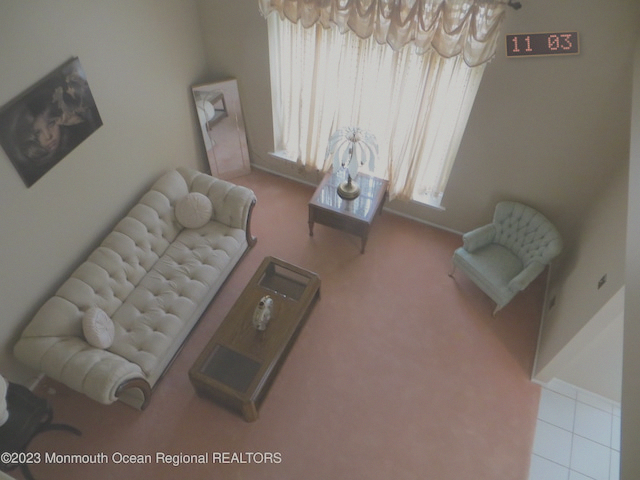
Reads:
h=11 m=3
